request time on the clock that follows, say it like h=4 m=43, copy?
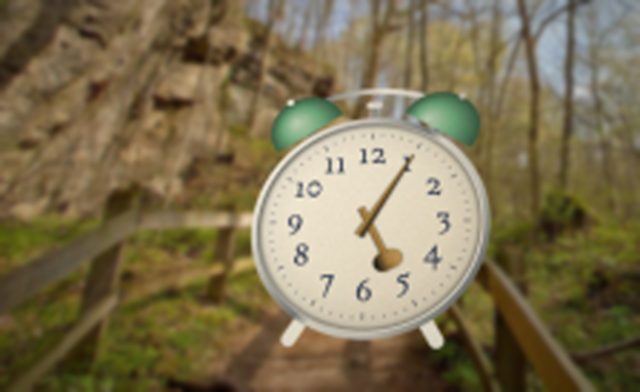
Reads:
h=5 m=5
